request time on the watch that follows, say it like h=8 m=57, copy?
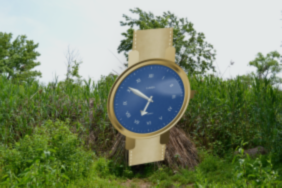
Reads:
h=6 m=51
